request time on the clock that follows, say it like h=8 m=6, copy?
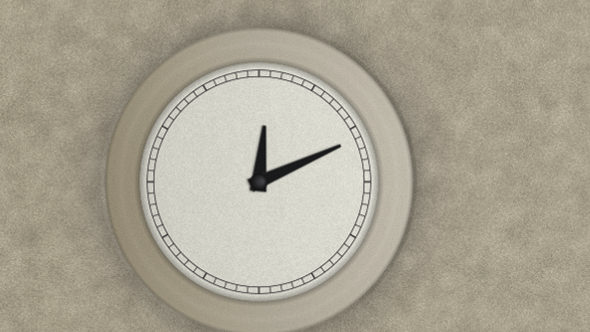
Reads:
h=12 m=11
